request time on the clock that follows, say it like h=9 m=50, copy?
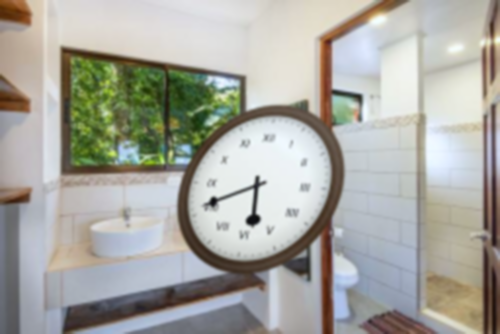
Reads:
h=5 m=41
